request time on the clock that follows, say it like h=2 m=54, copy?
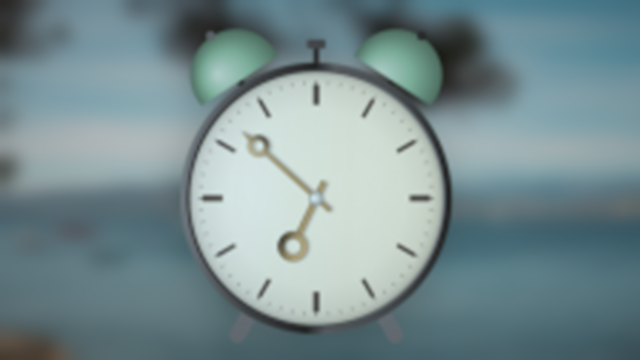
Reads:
h=6 m=52
